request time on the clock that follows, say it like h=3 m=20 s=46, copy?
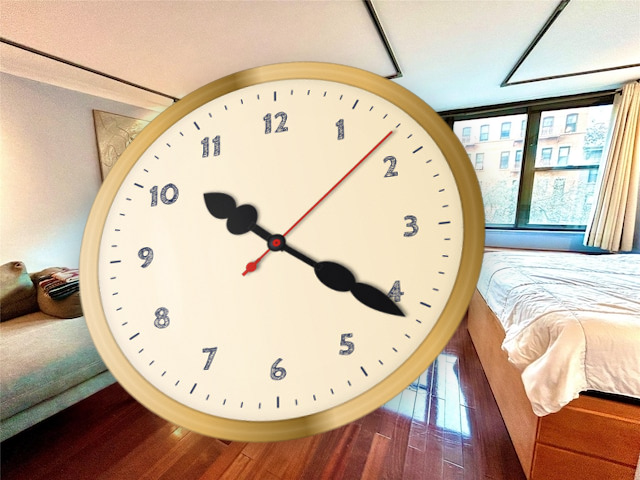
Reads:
h=10 m=21 s=8
